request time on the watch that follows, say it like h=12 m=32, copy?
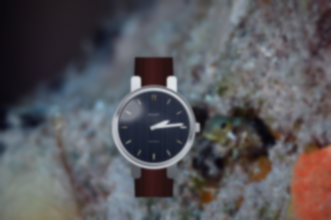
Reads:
h=2 m=14
